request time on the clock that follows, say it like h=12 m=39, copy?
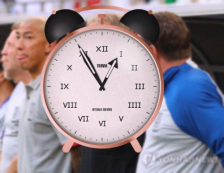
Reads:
h=12 m=55
